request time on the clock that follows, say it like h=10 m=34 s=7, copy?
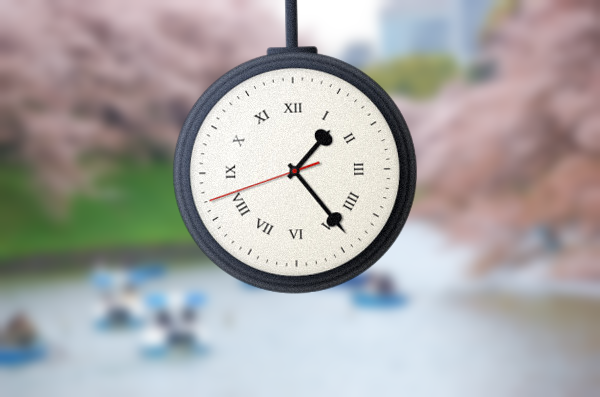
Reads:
h=1 m=23 s=42
